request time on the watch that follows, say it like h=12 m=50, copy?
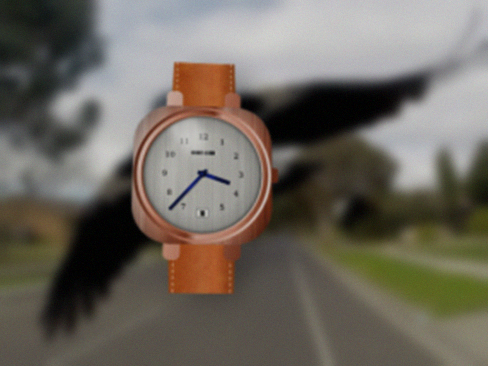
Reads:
h=3 m=37
